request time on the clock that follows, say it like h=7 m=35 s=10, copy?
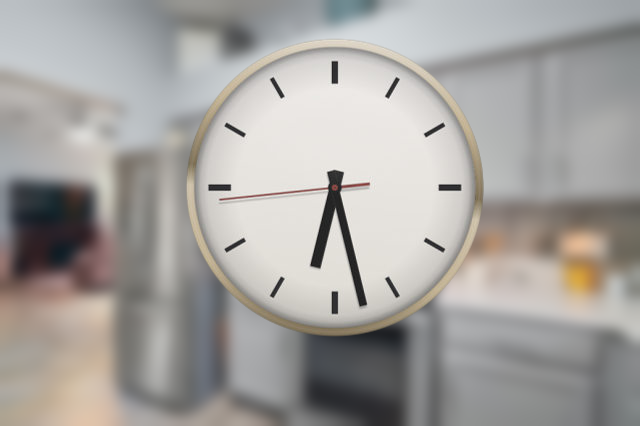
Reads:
h=6 m=27 s=44
